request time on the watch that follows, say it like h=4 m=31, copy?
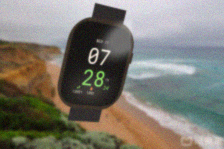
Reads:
h=7 m=28
